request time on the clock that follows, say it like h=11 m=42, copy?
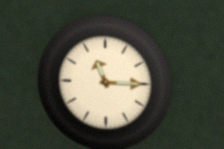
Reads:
h=11 m=15
